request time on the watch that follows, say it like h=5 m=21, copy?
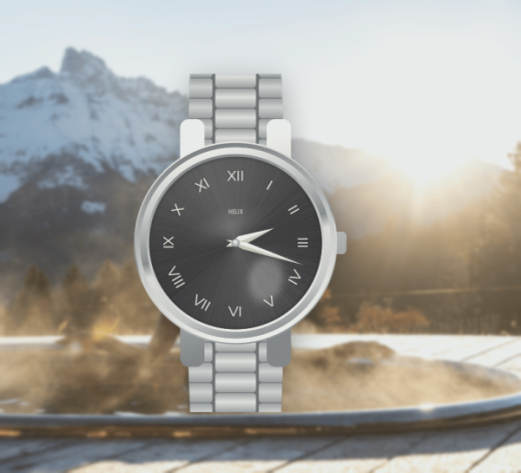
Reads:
h=2 m=18
